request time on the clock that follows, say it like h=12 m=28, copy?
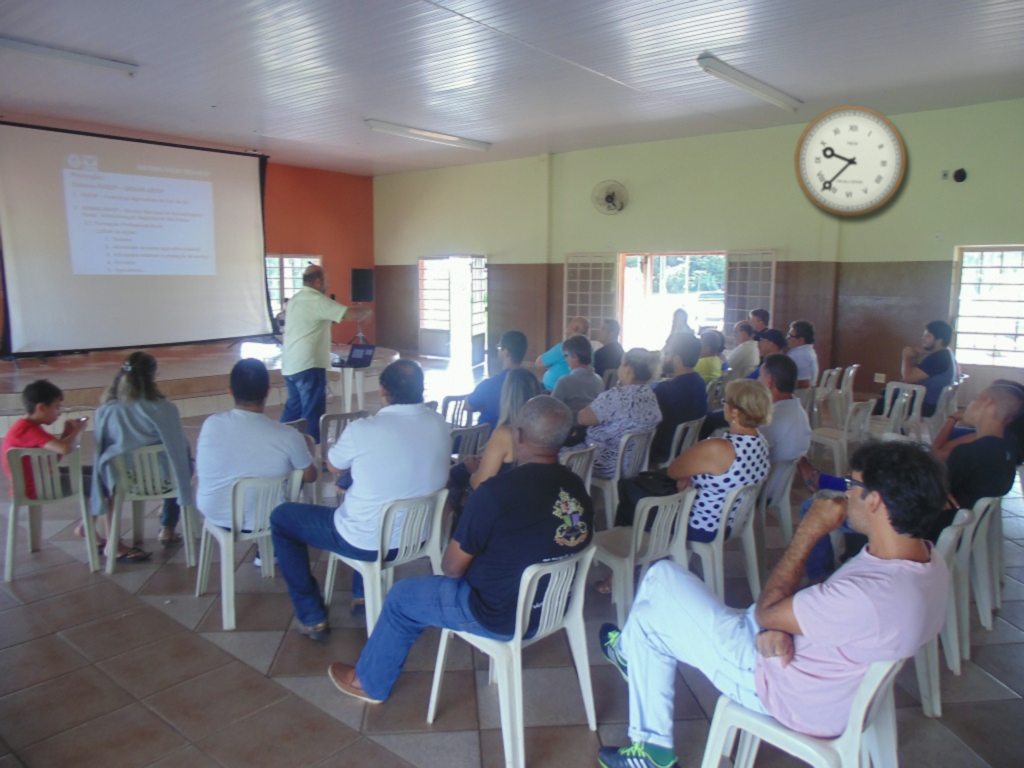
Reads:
h=9 m=37
